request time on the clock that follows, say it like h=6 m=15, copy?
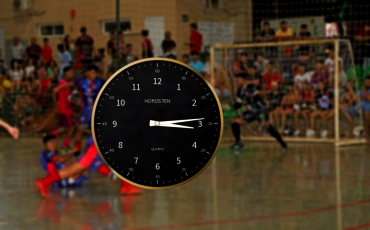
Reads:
h=3 m=14
